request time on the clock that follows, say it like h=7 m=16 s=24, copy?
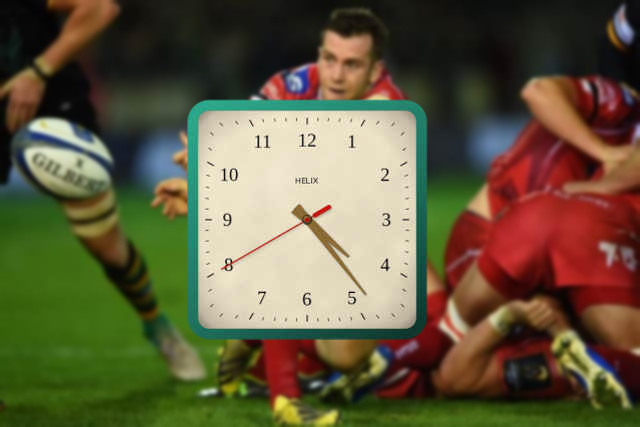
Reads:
h=4 m=23 s=40
